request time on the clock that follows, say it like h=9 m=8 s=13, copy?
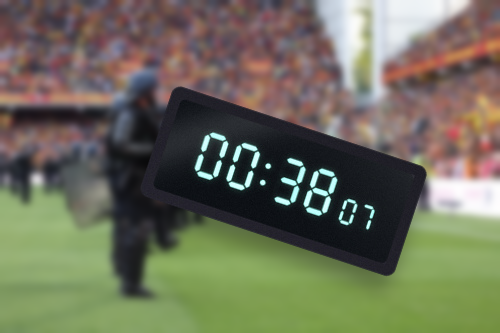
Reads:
h=0 m=38 s=7
